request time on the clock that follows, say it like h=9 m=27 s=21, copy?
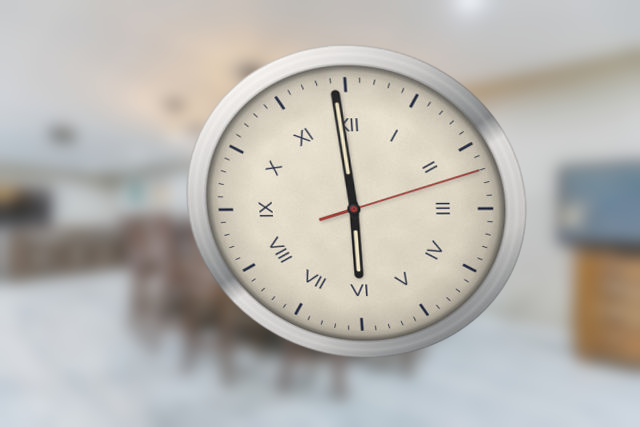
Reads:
h=5 m=59 s=12
